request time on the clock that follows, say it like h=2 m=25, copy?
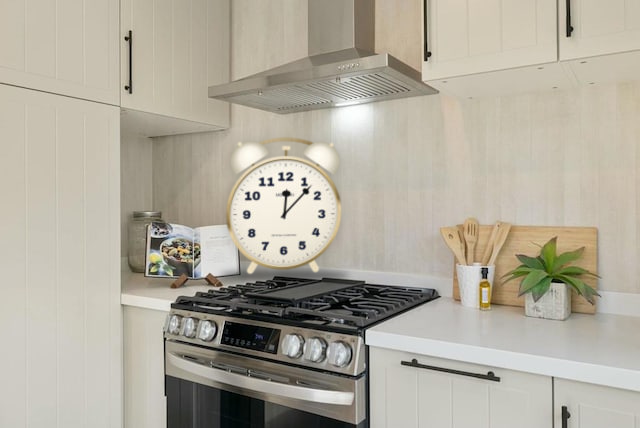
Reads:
h=12 m=7
